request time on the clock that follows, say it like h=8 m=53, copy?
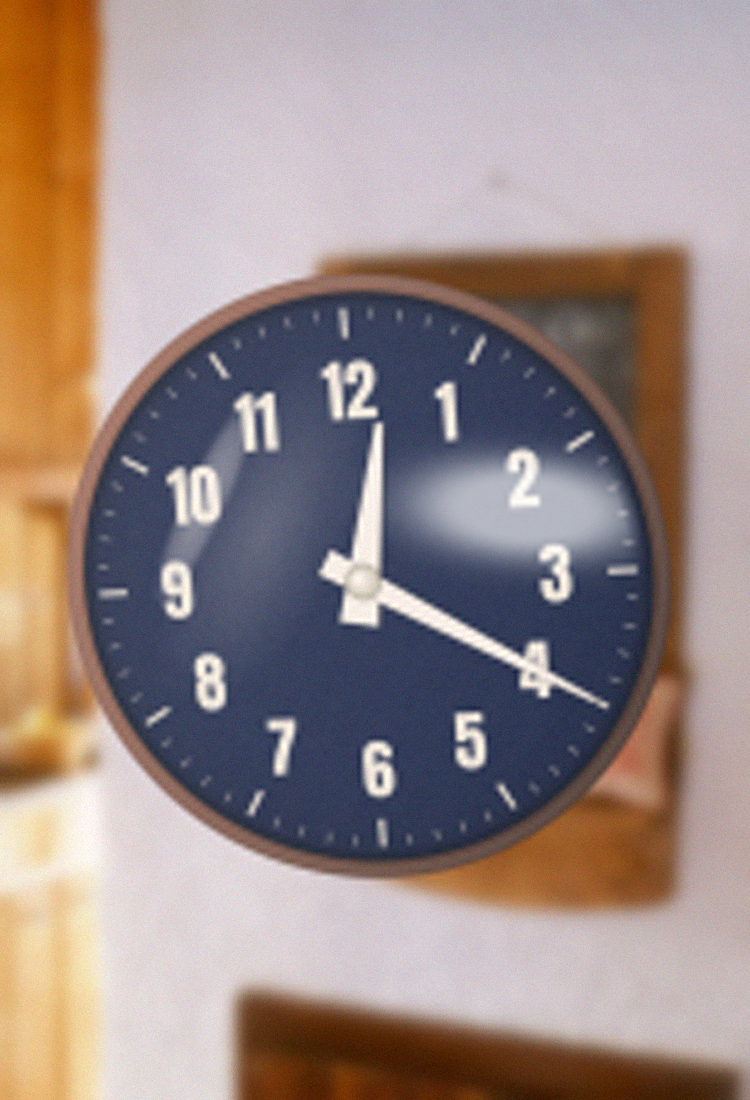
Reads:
h=12 m=20
